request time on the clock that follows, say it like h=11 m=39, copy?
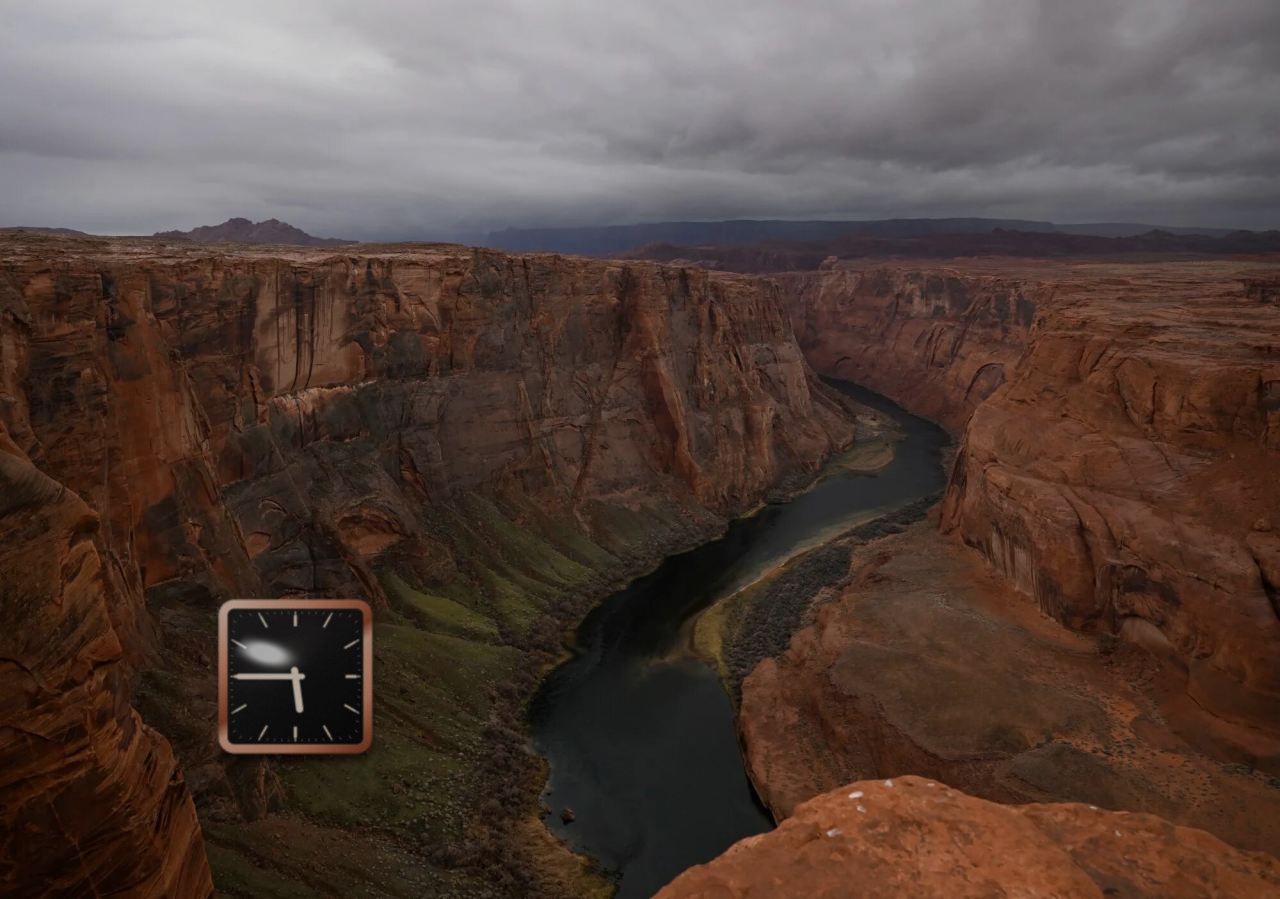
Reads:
h=5 m=45
